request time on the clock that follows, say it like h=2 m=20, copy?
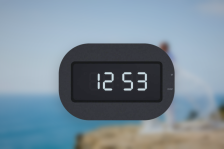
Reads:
h=12 m=53
